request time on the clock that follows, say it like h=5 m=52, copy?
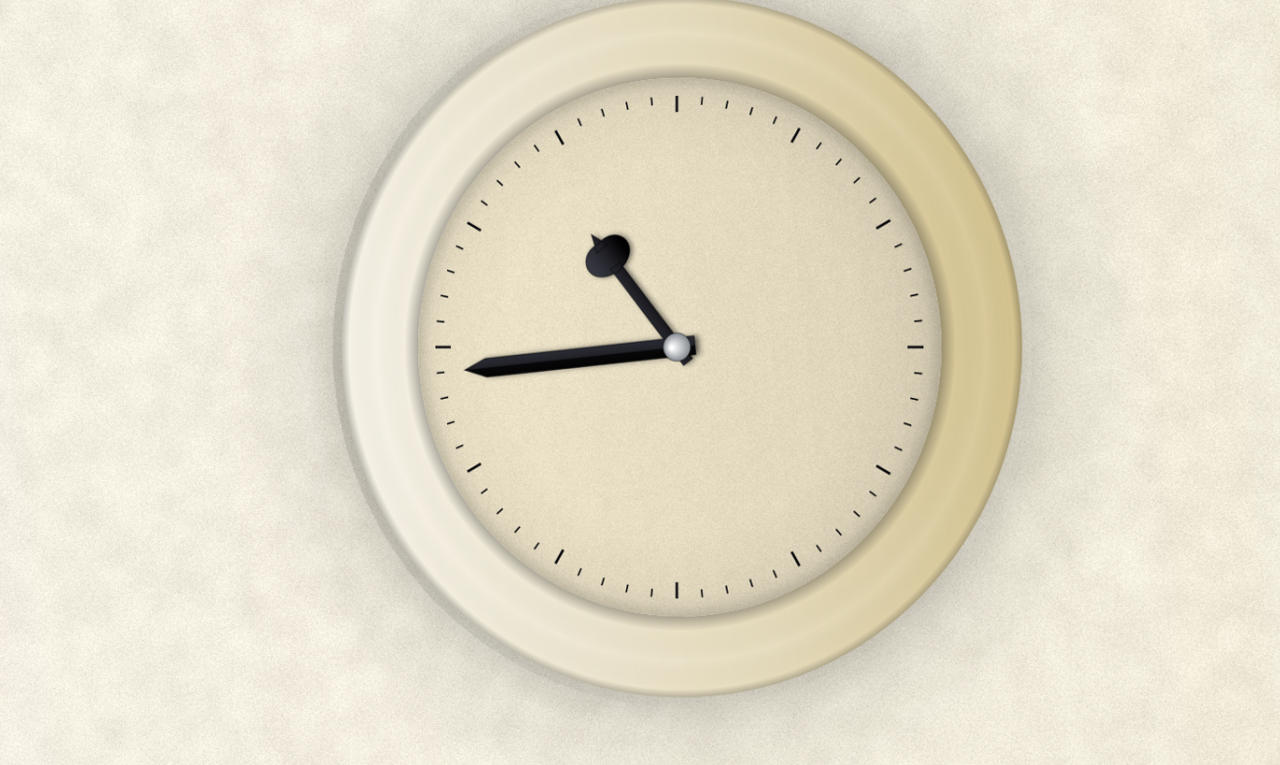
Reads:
h=10 m=44
